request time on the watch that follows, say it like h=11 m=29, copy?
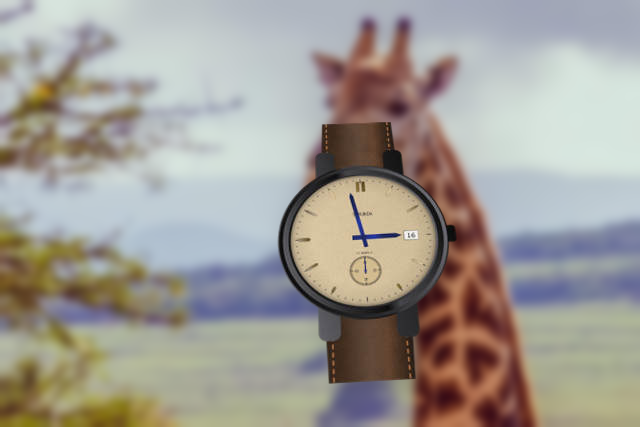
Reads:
h=2 m=58
